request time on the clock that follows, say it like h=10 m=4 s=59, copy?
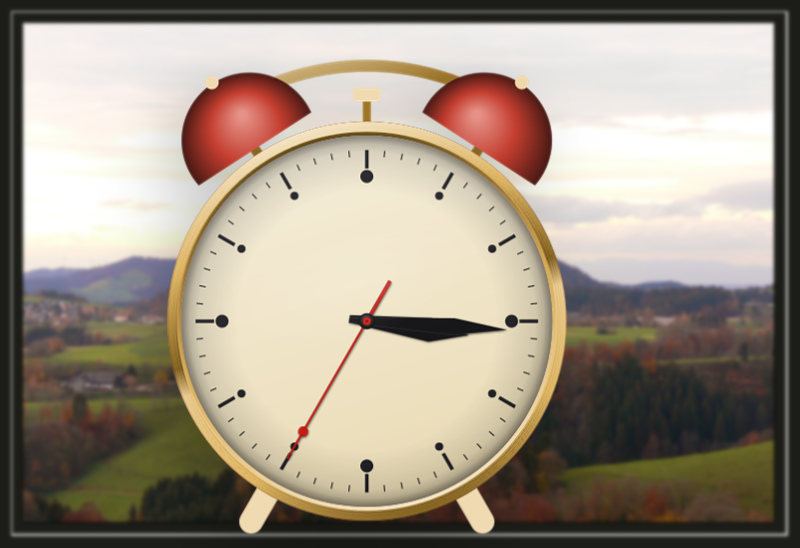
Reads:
h=3 m=15 s=35
